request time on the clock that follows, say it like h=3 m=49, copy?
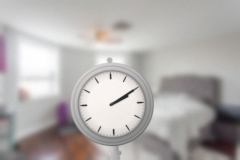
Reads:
h=2 m=10
